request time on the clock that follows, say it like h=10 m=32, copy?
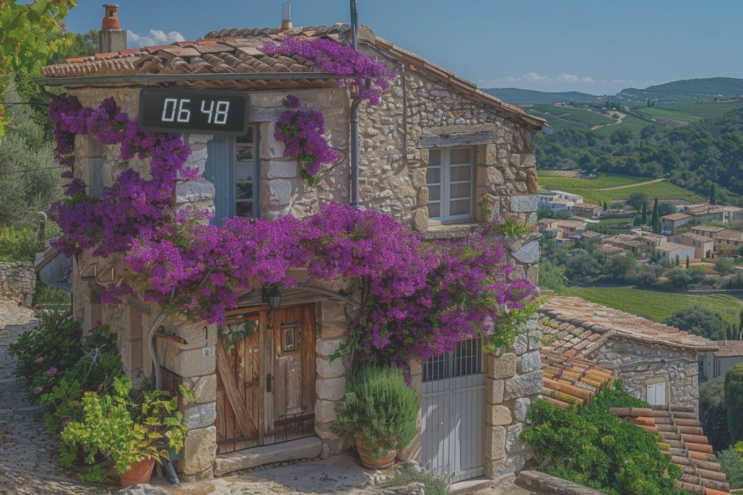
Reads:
h=6 m=48
